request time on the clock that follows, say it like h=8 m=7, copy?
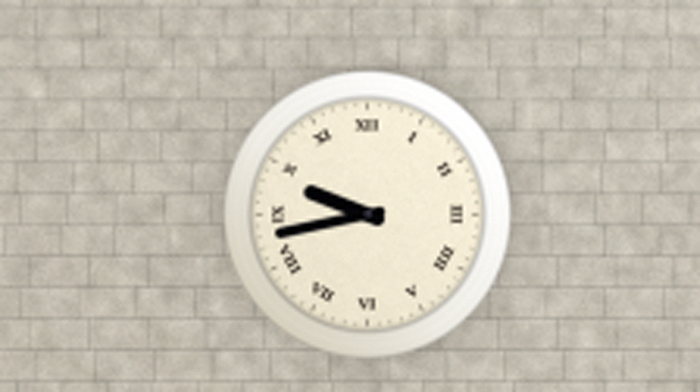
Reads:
h=9 m=43
